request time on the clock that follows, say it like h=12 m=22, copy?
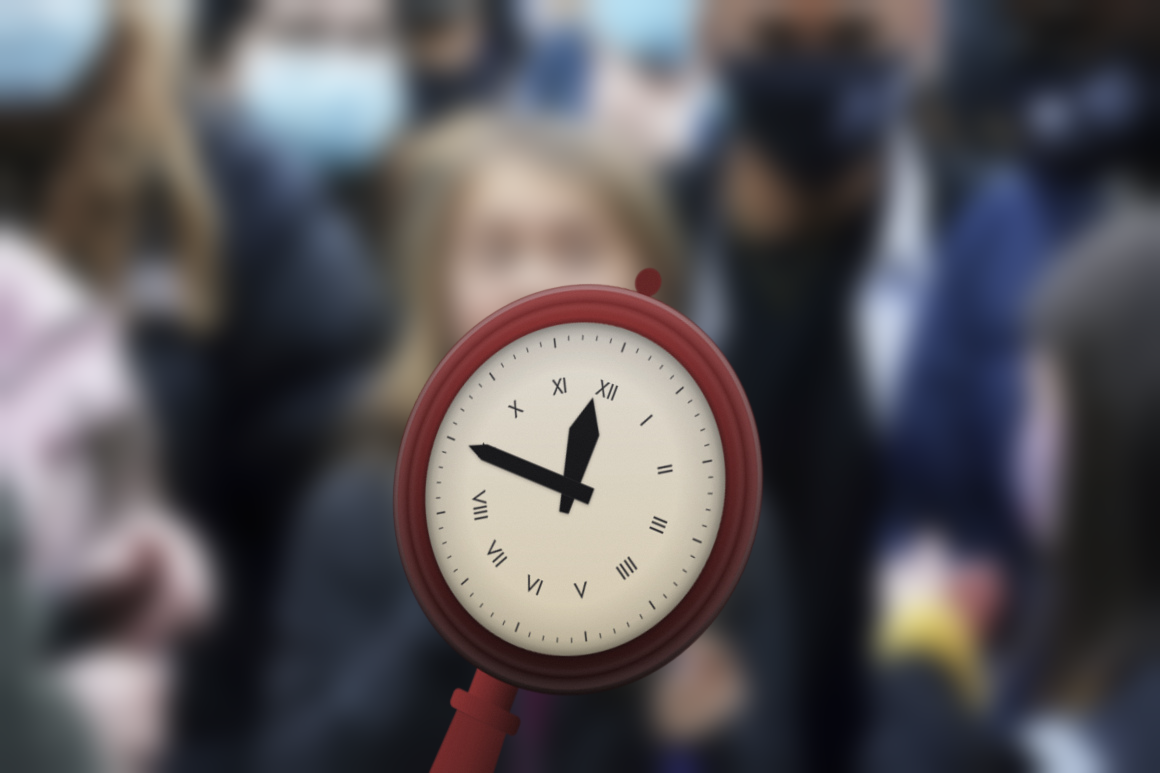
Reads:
h=11 m=45
